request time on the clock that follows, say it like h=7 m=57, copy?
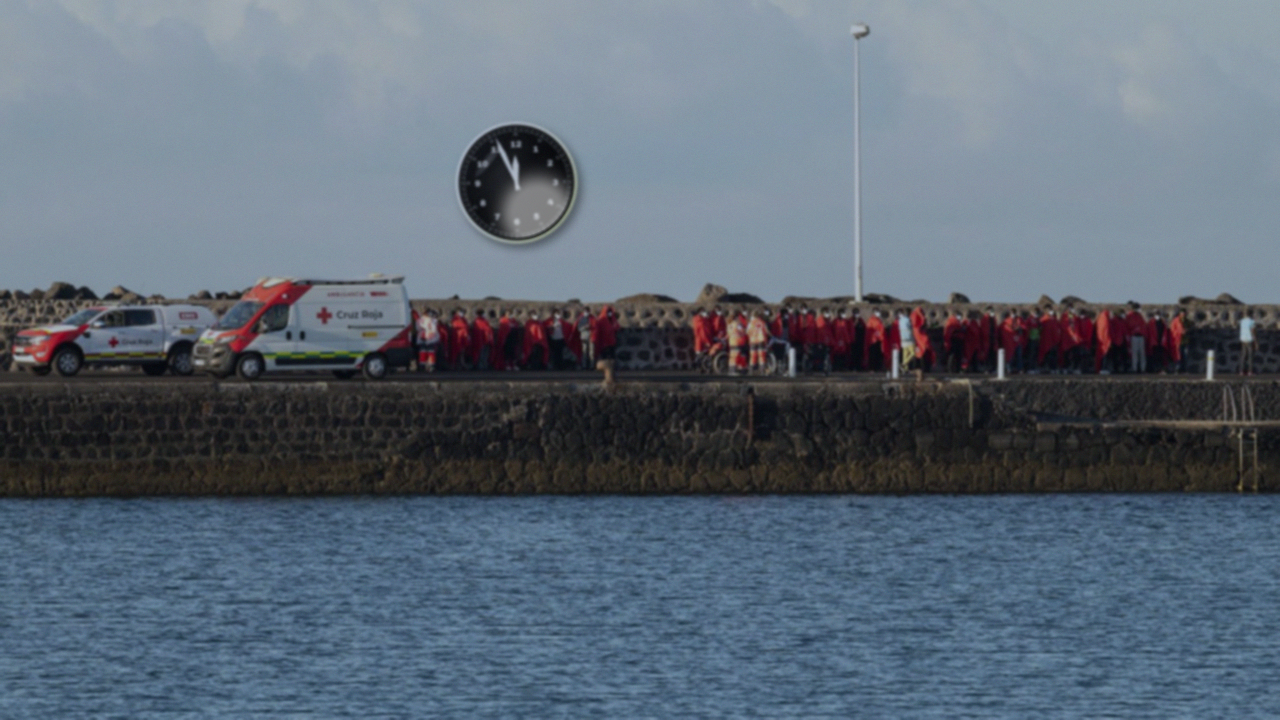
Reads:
h=11 m=56
